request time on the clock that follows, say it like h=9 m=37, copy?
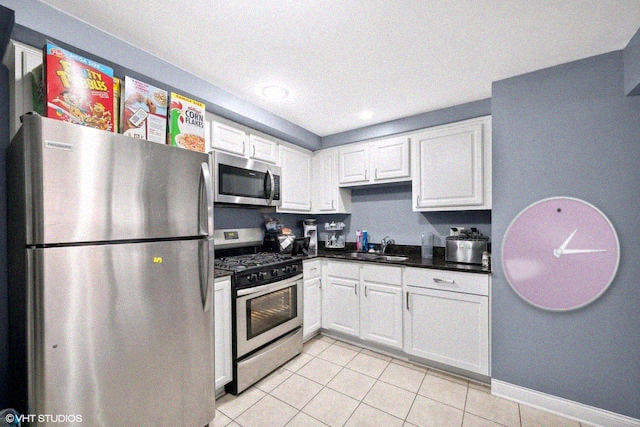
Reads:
h=1 m=15
